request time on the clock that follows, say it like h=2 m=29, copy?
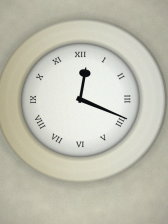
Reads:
h=12 m=19
